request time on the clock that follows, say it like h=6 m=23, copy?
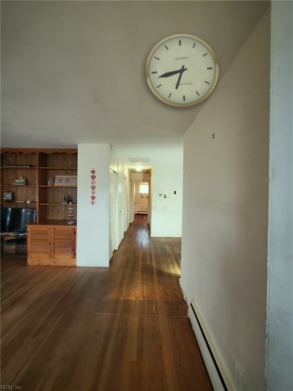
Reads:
h=6 m=43
